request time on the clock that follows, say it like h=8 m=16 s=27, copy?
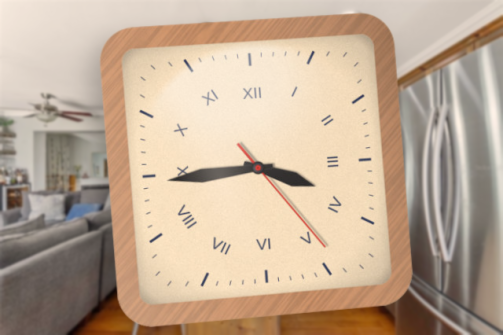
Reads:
h=3 m=44 s=24
